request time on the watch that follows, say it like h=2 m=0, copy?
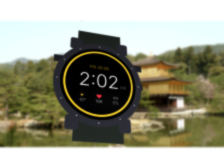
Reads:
h=2 m=2
